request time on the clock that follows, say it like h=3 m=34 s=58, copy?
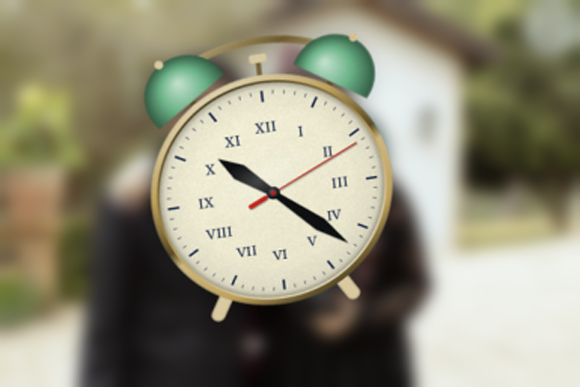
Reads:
h=10 m=22 s=11
